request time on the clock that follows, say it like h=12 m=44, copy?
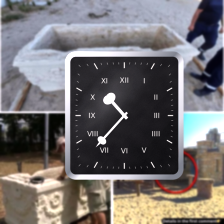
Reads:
h=10 m=37
